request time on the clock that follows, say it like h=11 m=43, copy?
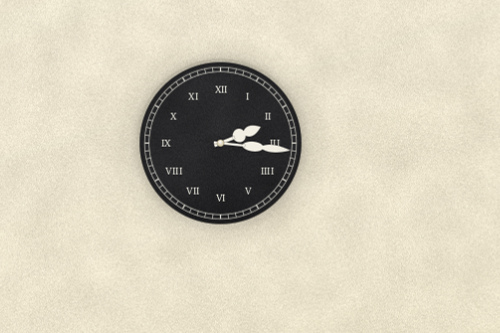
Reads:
h=2 m=16
